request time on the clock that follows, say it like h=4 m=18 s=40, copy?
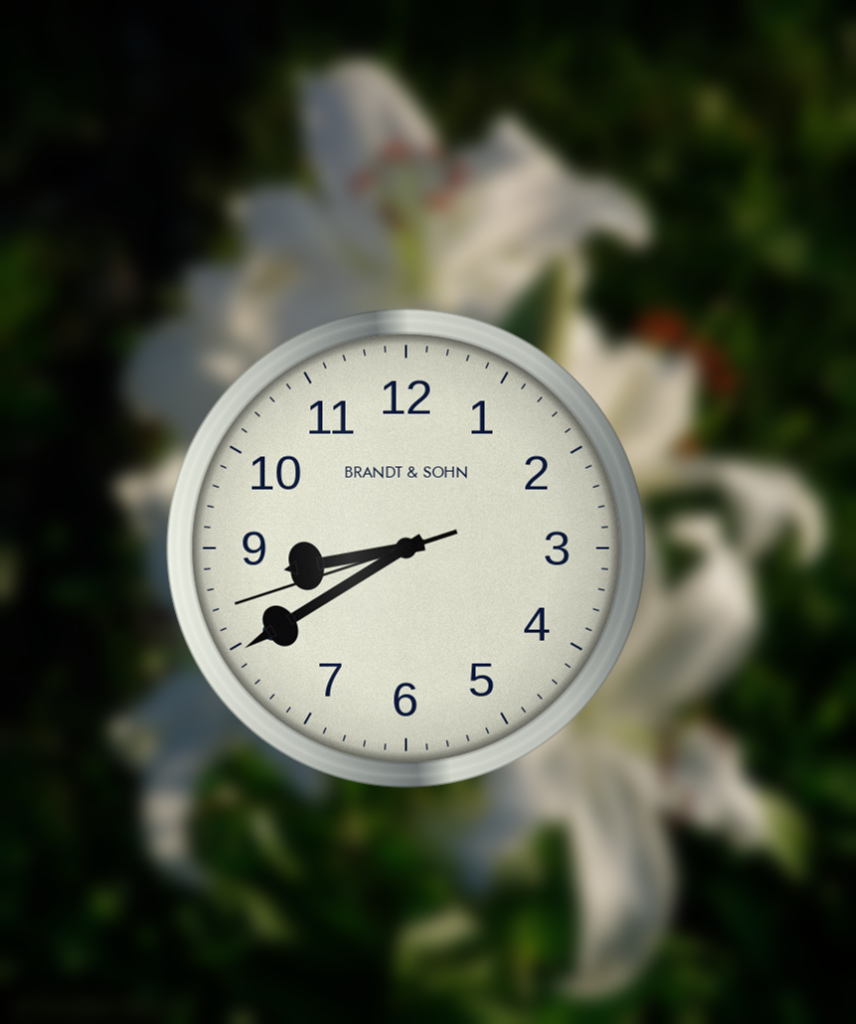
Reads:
h=8 m=39 s=42
